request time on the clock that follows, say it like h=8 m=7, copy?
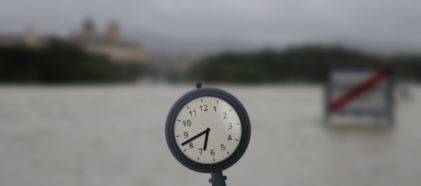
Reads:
h=6 m=42
